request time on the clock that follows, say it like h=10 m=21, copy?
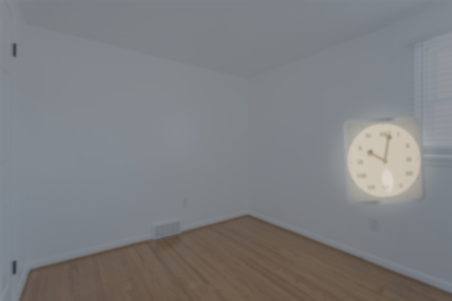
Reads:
h=10 m=2
